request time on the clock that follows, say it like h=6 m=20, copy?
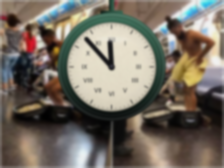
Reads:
h=11 m=53
